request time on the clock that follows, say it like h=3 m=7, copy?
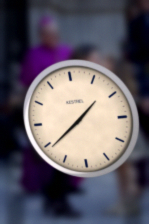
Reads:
h=1 m=39
